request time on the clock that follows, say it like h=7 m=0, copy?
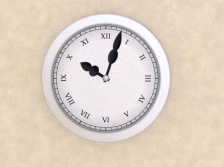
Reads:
h=10 m=3
